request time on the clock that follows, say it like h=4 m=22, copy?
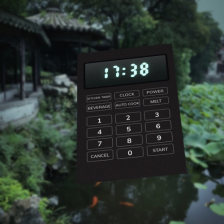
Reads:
h=17 m=38
